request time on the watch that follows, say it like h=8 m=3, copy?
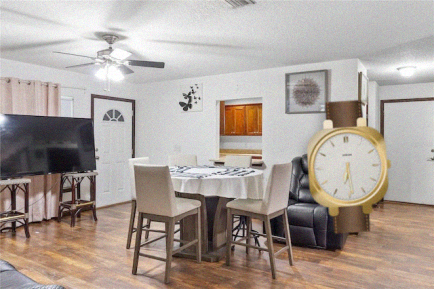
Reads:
h=6 m=29
